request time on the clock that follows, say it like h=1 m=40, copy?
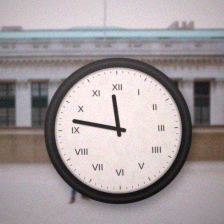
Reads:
h=11 m=47
